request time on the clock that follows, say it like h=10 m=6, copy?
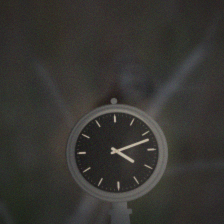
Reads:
h=4 m=12
